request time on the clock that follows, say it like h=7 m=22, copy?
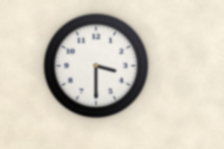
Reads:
h=3 m=30
